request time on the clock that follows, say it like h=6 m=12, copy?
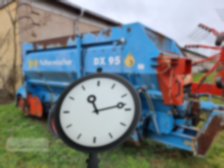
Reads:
h=11 m=13
